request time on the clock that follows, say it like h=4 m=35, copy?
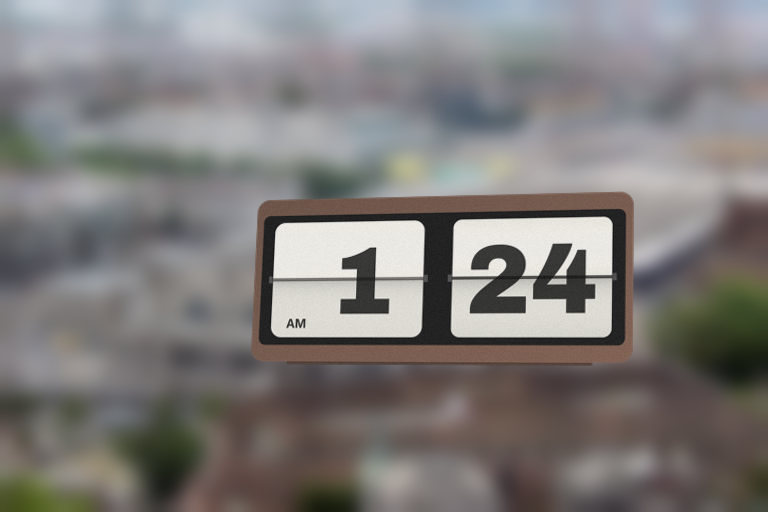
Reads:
h=1 m=24
